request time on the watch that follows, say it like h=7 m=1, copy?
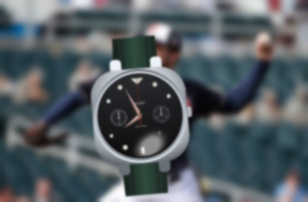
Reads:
h=7 m=56
